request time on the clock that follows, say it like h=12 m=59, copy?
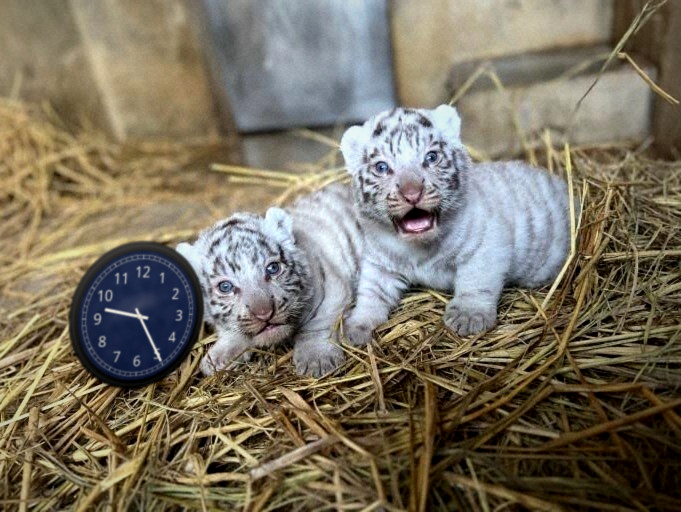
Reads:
h=9 m=25
